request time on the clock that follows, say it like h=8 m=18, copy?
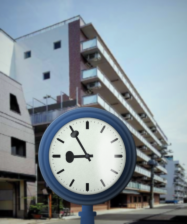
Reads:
h=8 m=55
